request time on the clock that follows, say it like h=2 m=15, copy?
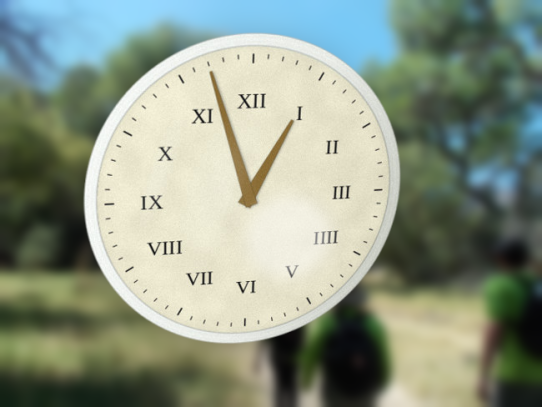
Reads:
h=12 m=57
